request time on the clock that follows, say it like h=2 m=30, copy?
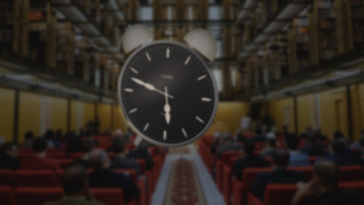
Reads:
h=5 m=48
